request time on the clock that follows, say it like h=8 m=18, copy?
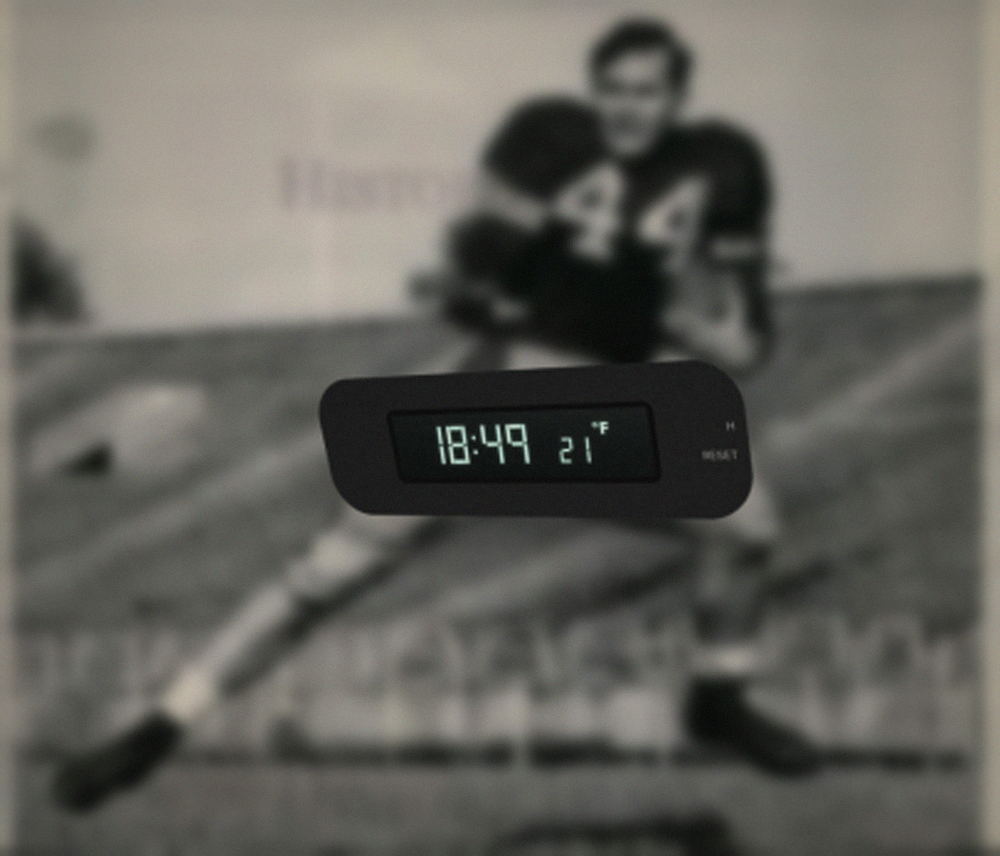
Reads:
h=18 m=49
